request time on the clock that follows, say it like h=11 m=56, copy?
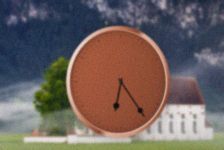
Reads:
h=6 m=24
